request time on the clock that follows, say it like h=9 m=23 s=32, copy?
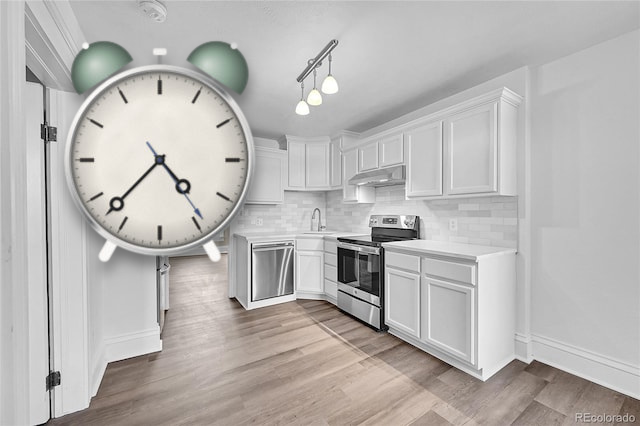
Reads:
h=4 m=37 s=24
